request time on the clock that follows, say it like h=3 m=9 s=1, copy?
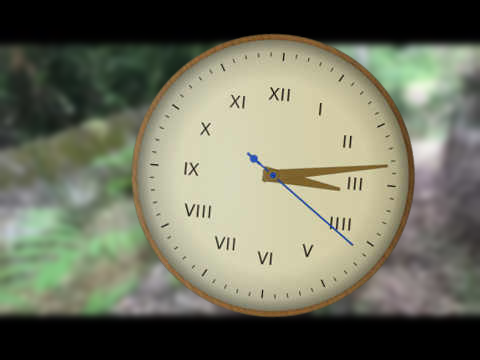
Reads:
h=3 m=13 s=21
